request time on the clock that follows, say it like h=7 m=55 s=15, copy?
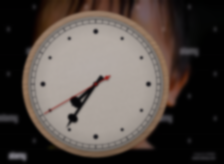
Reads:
h=7 m=35 s=40
